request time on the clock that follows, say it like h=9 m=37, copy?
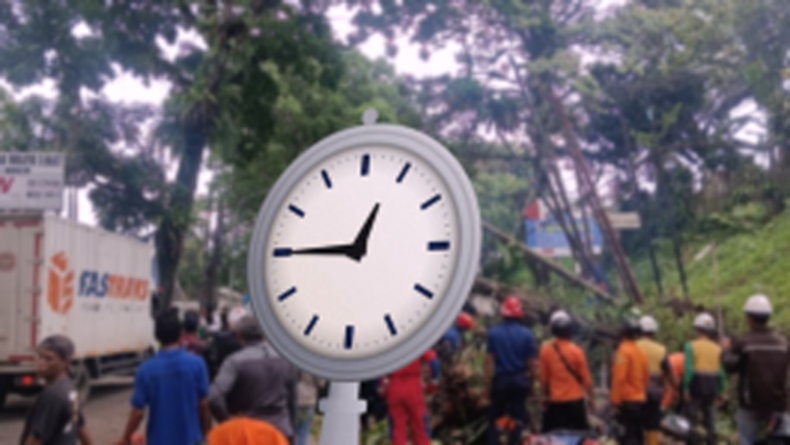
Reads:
h=12 m=45
